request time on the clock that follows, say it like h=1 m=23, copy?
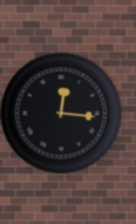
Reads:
h=12 m=16
